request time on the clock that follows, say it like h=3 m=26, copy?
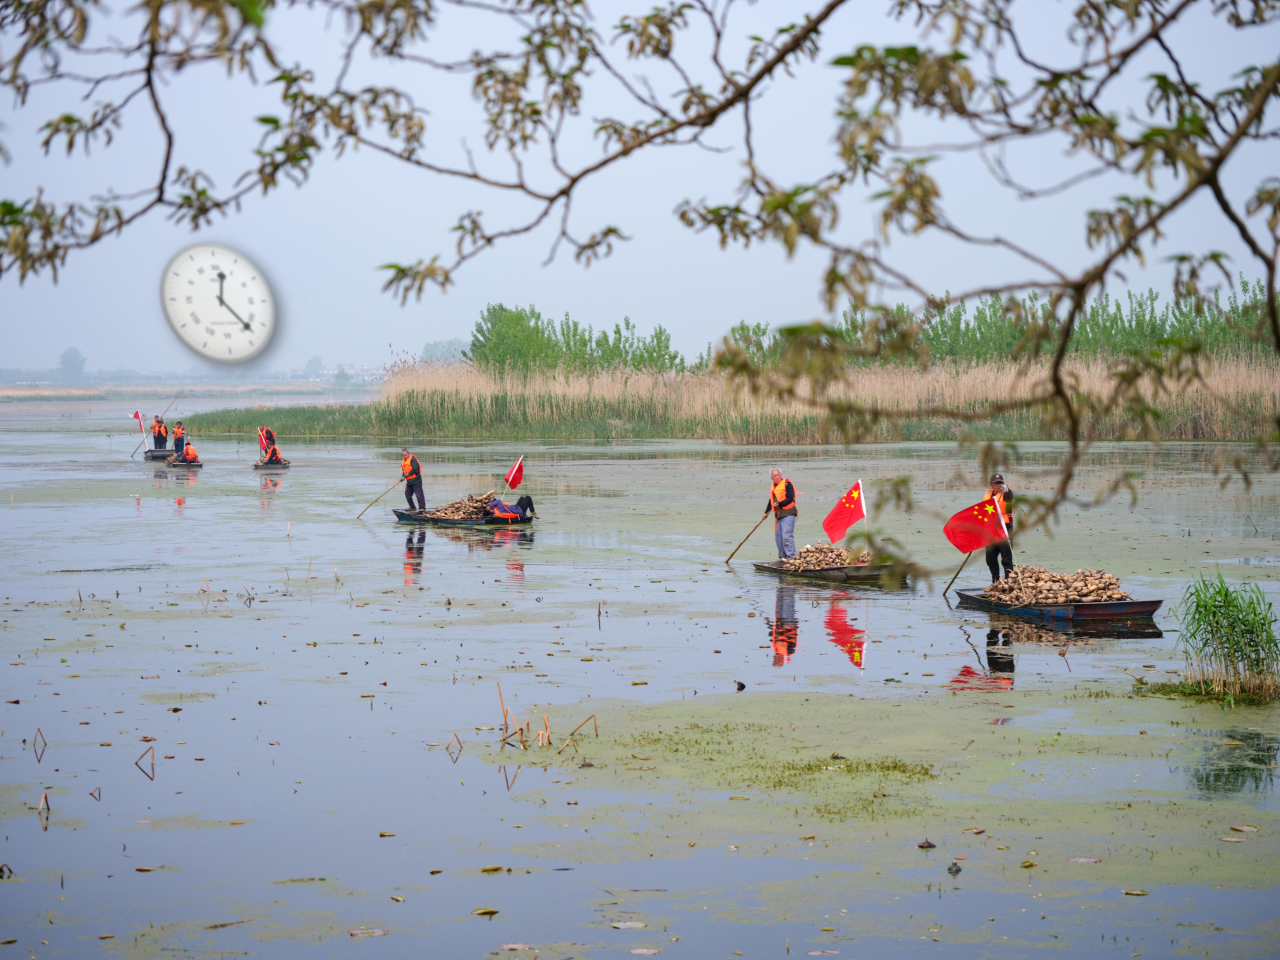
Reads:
h=12 m=23
